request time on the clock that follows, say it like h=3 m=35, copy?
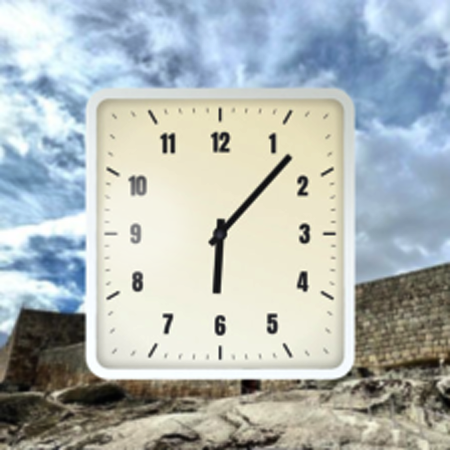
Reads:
h=6 m=7
